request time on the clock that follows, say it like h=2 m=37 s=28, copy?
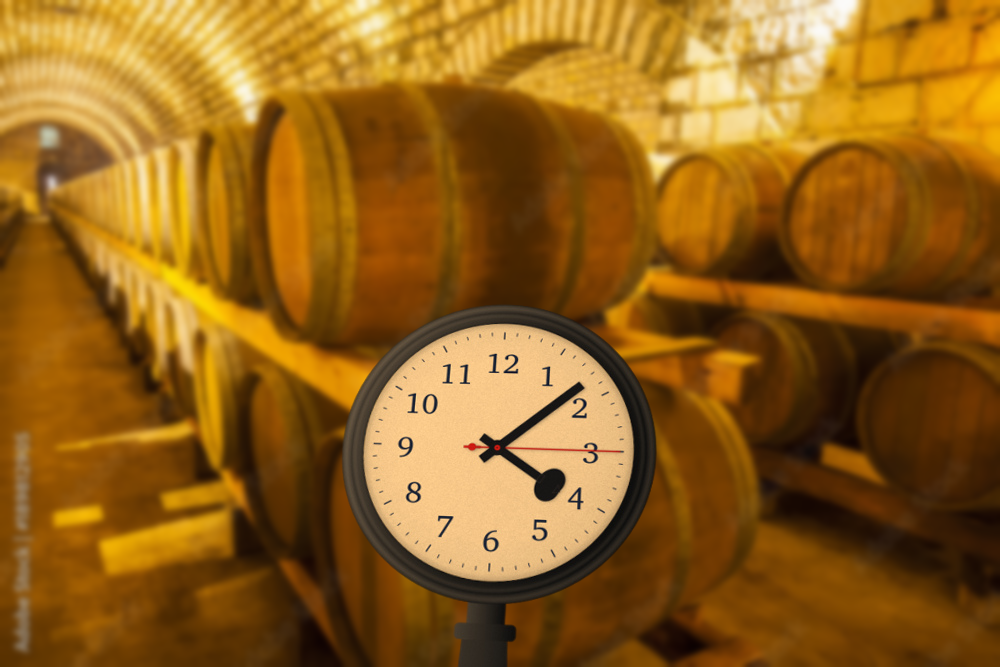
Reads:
h=4 m=8 s=15
